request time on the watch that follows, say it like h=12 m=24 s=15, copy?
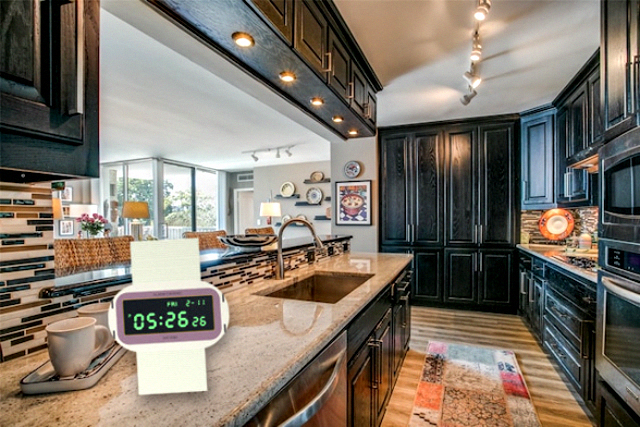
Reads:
h=5 m=26 s=26
